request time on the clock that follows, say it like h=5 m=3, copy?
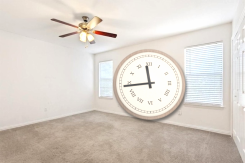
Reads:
h=11 m=44
